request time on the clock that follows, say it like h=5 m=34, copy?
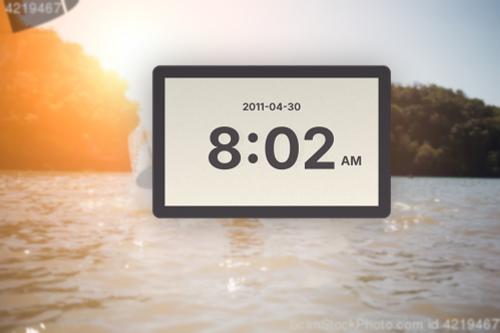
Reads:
h=8 m=2
